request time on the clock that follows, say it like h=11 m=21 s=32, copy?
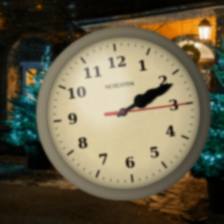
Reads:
h=2 m=11 s=15
